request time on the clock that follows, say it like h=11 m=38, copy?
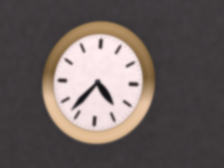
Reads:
h=4 m=37
